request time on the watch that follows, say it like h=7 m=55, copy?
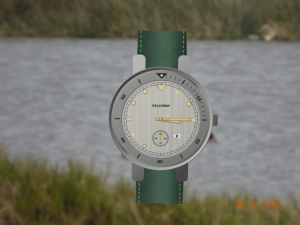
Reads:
h=3 m=15
